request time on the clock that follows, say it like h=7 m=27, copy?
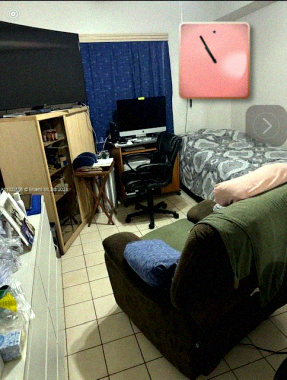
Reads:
h=10 m=55
